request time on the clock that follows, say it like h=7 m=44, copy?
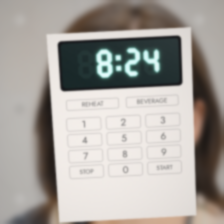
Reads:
h=8 m=24
